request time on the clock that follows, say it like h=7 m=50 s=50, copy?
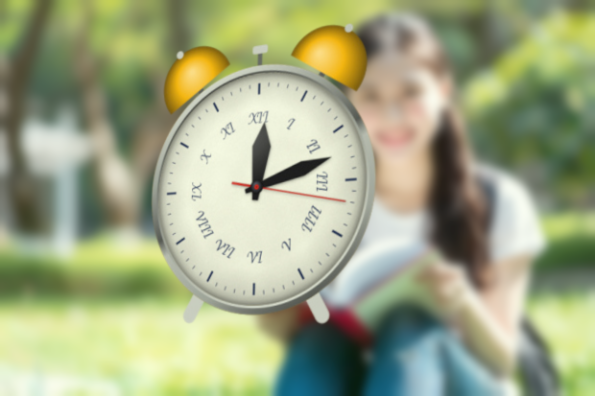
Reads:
h=12 m=12 s=17
